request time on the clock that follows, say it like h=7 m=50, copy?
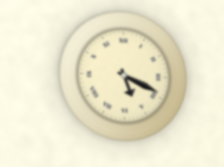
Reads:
h=5 m=19
